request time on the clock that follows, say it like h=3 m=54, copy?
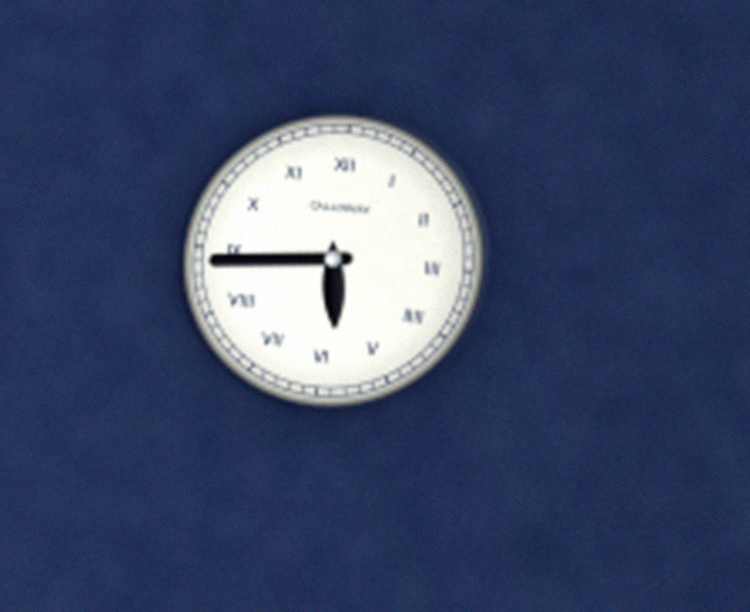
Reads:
h=5 m=44
